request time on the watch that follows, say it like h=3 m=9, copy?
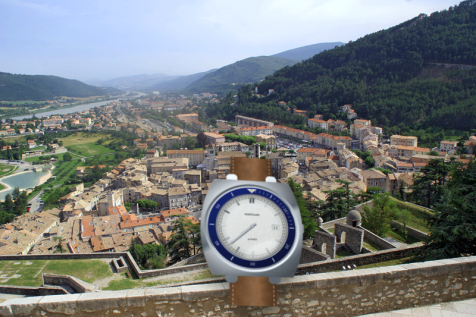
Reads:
h=7 m=38
